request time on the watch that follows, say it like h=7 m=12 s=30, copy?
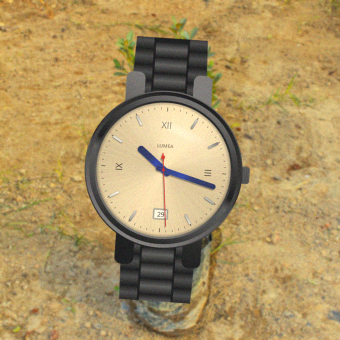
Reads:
h=10 m=17 s=29
